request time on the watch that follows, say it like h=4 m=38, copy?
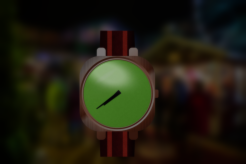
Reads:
h=7 m=39
